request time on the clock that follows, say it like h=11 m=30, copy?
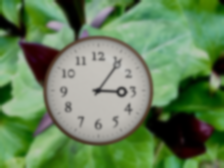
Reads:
h=3 m=6
